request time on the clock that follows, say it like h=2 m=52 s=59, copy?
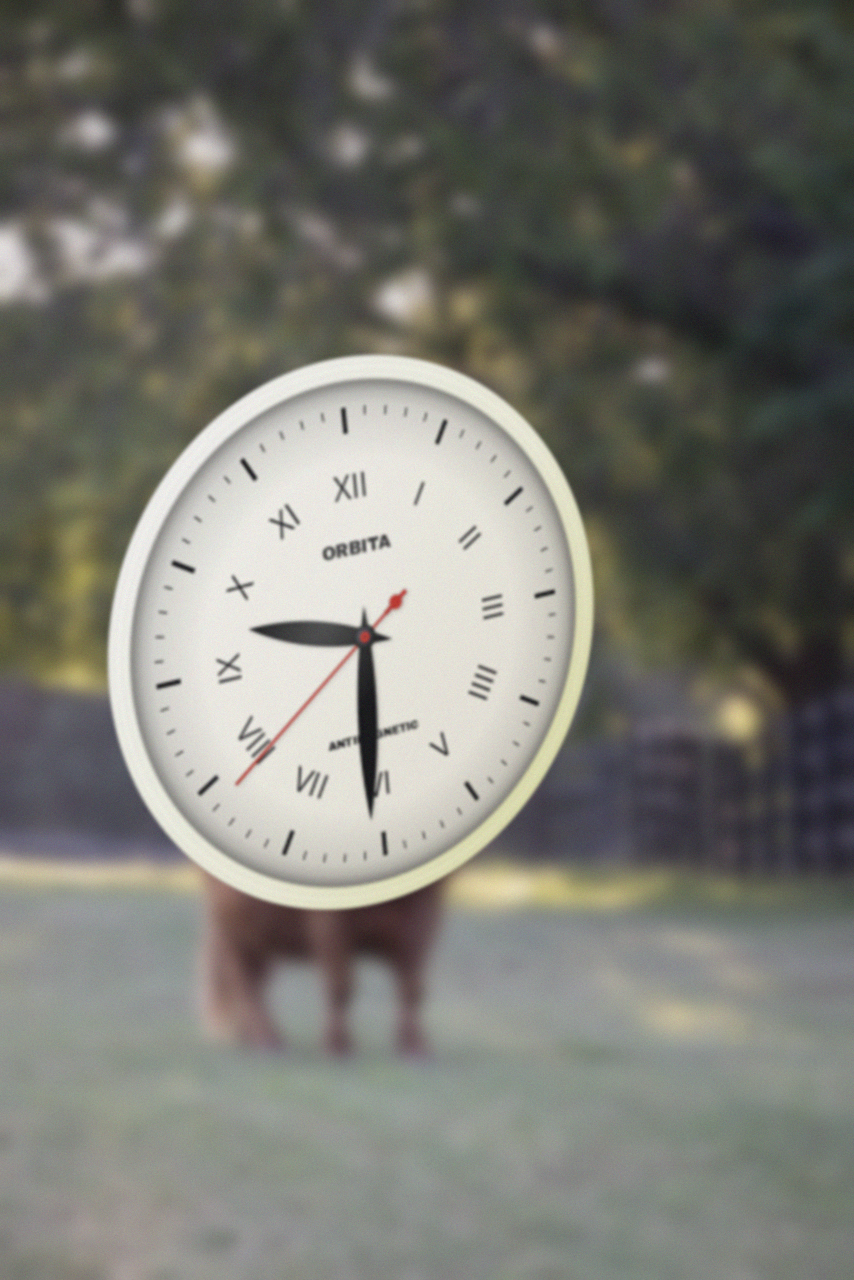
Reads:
h=9 m=30 s=39
